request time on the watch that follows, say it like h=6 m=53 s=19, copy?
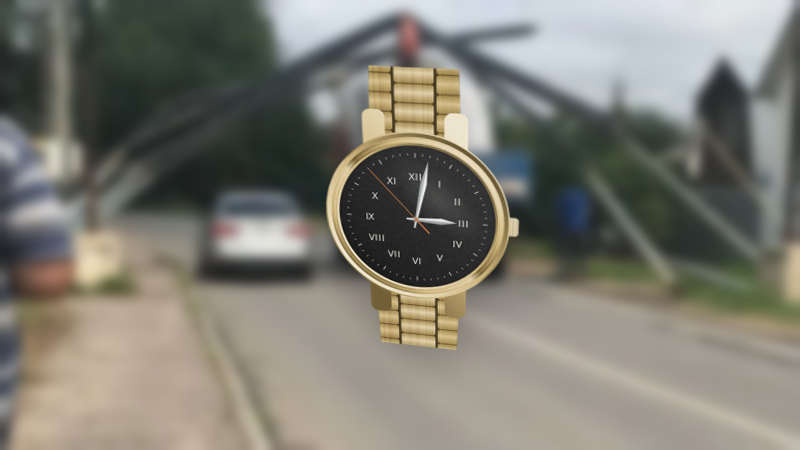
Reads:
h=3 m=1 s=53
